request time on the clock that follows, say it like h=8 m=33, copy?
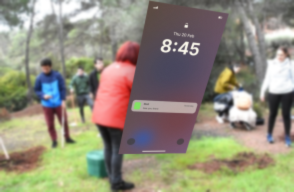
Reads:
h=8 m=45
